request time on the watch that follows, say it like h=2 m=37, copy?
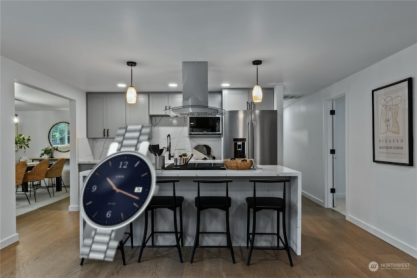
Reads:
h=10 m=18
